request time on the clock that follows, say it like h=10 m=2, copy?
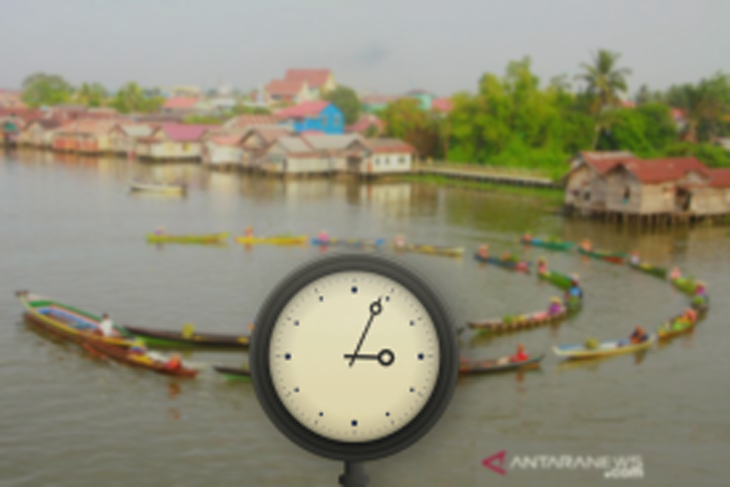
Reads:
h=3 m=4
